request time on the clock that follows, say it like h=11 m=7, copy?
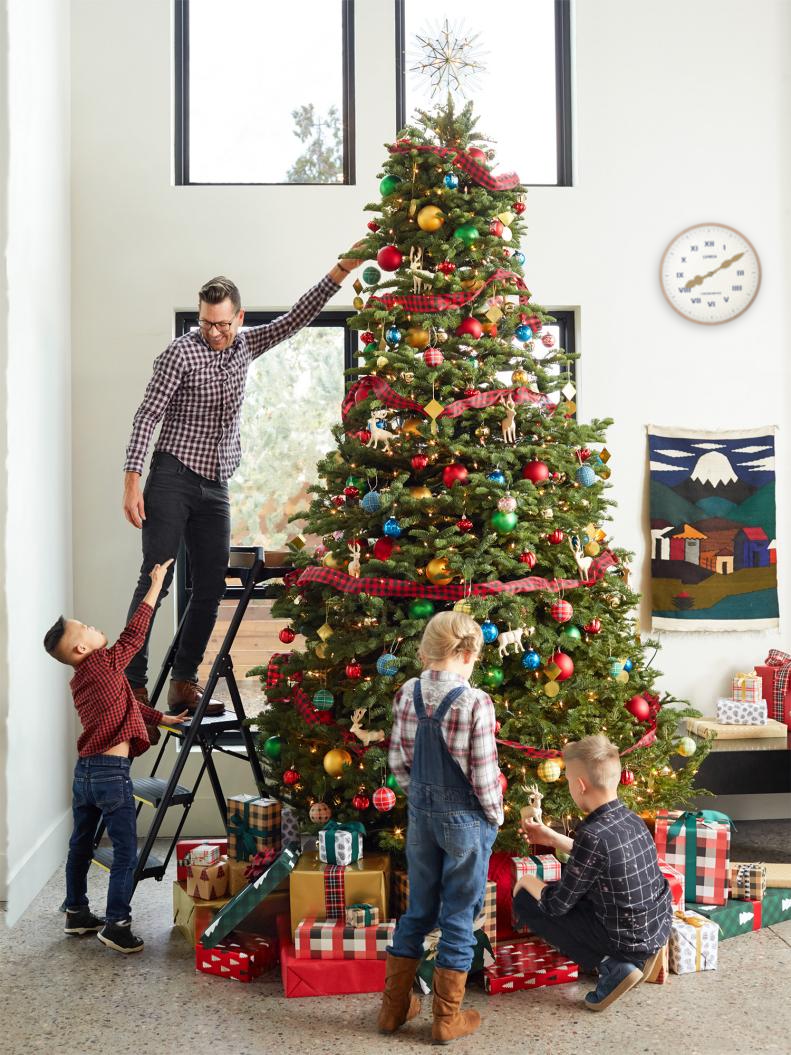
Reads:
h=8 m=10
